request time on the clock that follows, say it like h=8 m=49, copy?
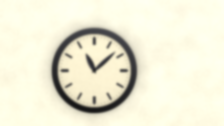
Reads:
h=11 m=8
